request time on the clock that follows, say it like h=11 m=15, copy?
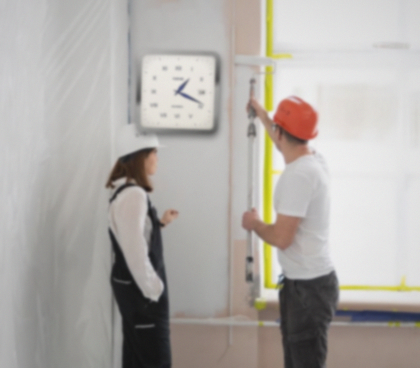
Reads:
h=1 m=19
